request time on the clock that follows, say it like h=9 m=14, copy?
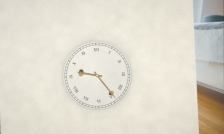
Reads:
h=9 m=24
